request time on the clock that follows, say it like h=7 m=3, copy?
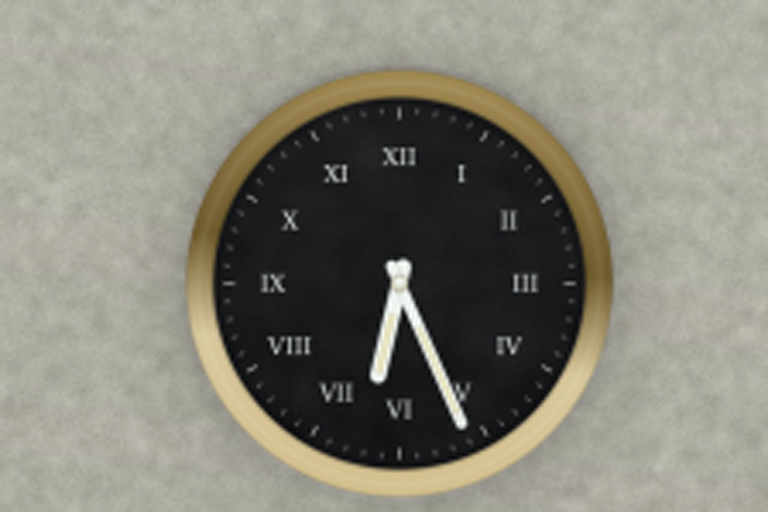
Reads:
h=6 m=26
